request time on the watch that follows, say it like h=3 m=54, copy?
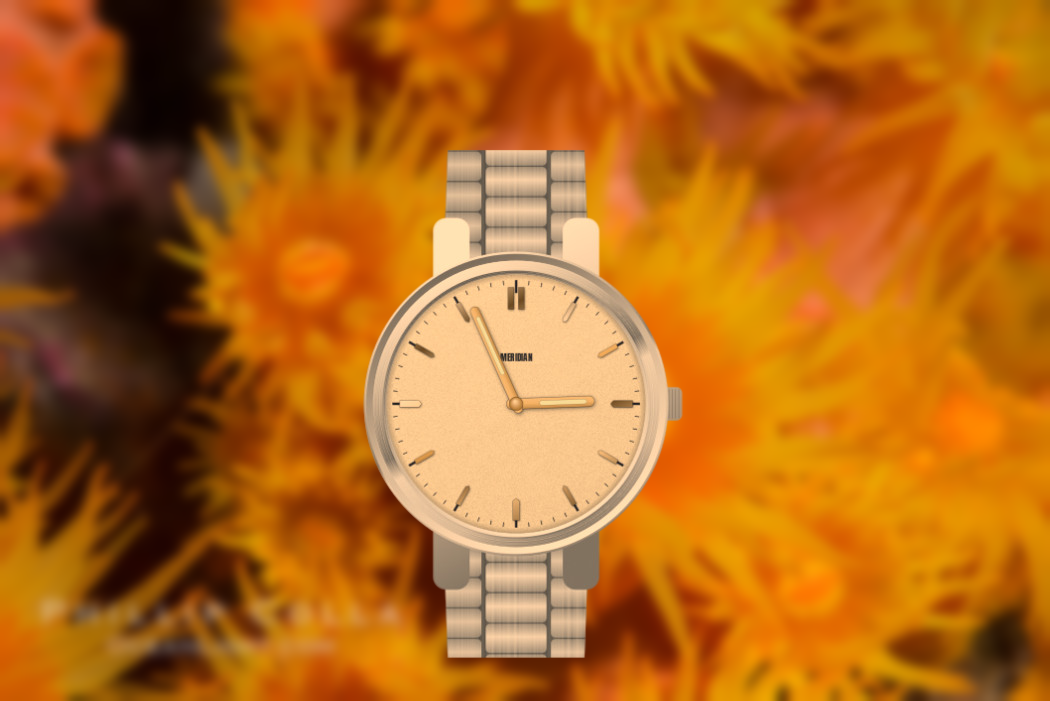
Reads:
h=2 m=56
